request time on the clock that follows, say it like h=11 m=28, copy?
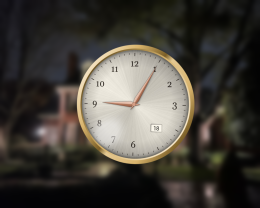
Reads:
h=9 m=5
